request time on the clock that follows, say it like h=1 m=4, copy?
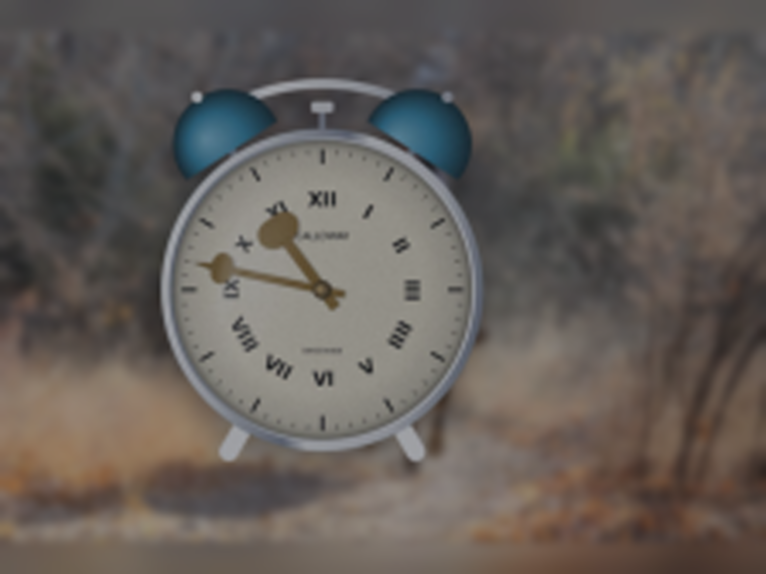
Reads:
h=10 m=47
